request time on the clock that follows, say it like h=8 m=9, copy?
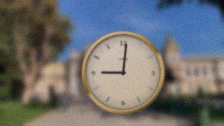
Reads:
h=9 m=1
